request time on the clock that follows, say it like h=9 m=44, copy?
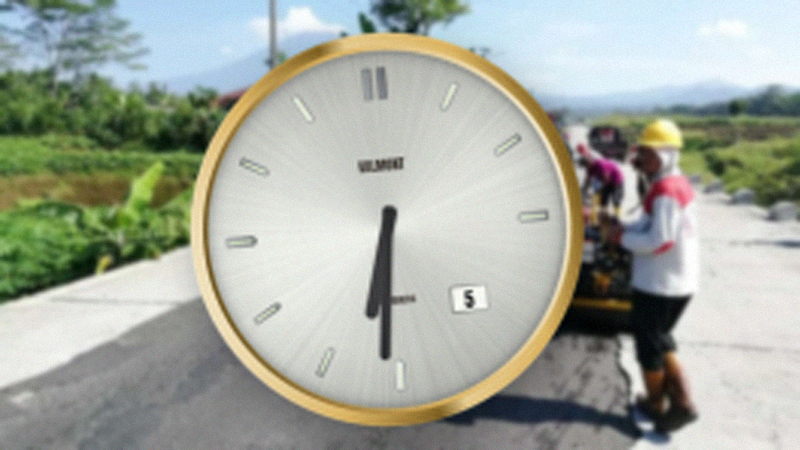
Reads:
h=6 m=31
